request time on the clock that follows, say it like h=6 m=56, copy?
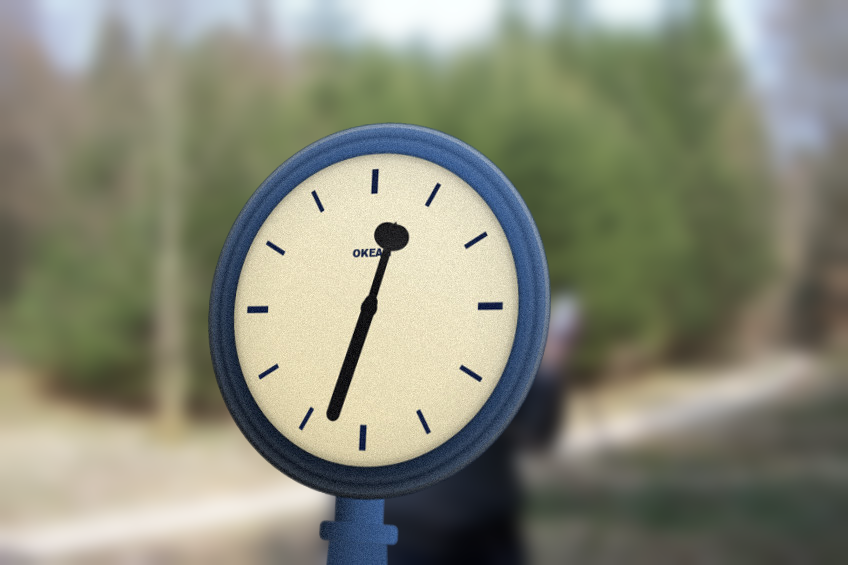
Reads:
h=12 m=33
